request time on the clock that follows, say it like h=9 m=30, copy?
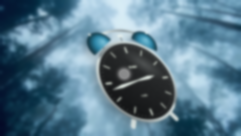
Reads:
h=2 m=43
